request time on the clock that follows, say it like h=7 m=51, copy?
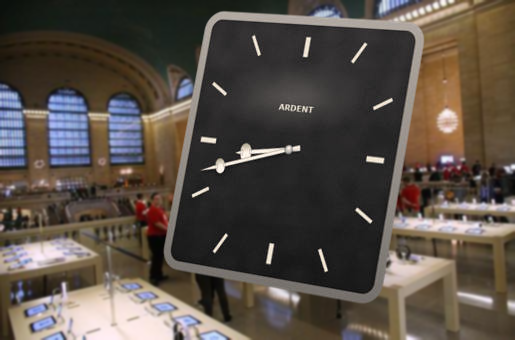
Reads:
h=8 m=42
